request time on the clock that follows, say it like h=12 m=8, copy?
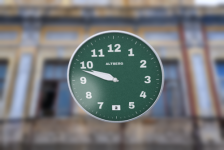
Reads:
h=9 m=48
